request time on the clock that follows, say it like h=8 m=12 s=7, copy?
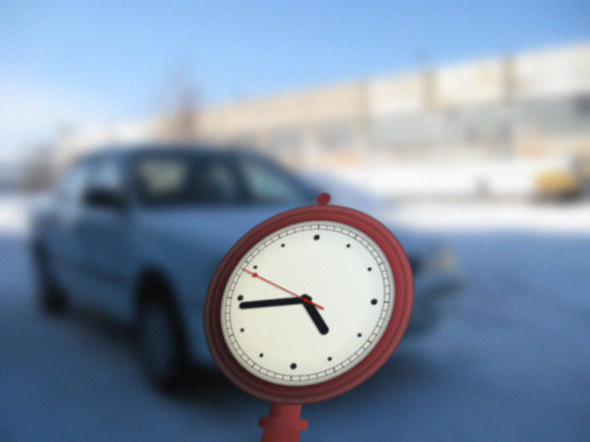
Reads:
h=4 m=43 s=49
